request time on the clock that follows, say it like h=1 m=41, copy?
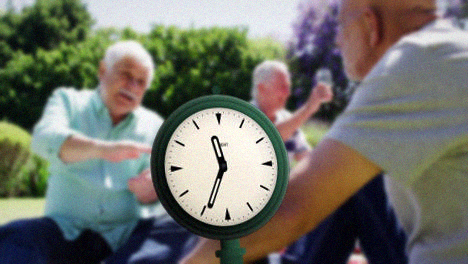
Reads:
h=11 m=34
